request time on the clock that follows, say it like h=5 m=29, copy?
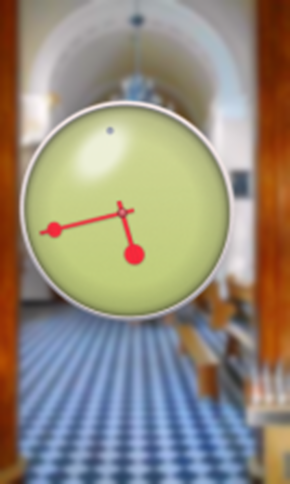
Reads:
h=5 m=44
